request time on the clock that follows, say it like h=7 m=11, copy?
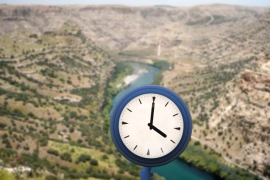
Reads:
h=4 m=0
